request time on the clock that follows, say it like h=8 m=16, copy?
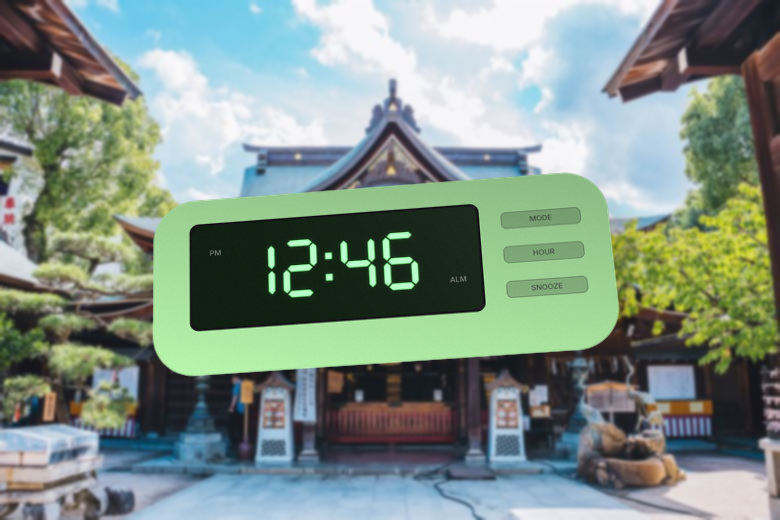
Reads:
h=12 m=46
